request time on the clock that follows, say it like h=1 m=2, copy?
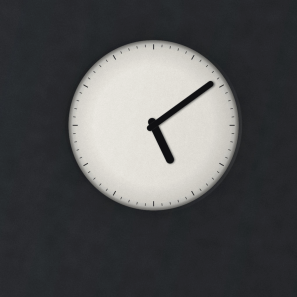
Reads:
h=5 m=9
